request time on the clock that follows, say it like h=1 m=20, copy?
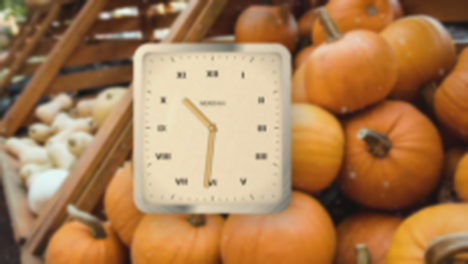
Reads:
h=10 m=31
